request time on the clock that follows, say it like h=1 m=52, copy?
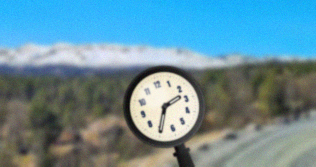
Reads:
h=2 m=35
